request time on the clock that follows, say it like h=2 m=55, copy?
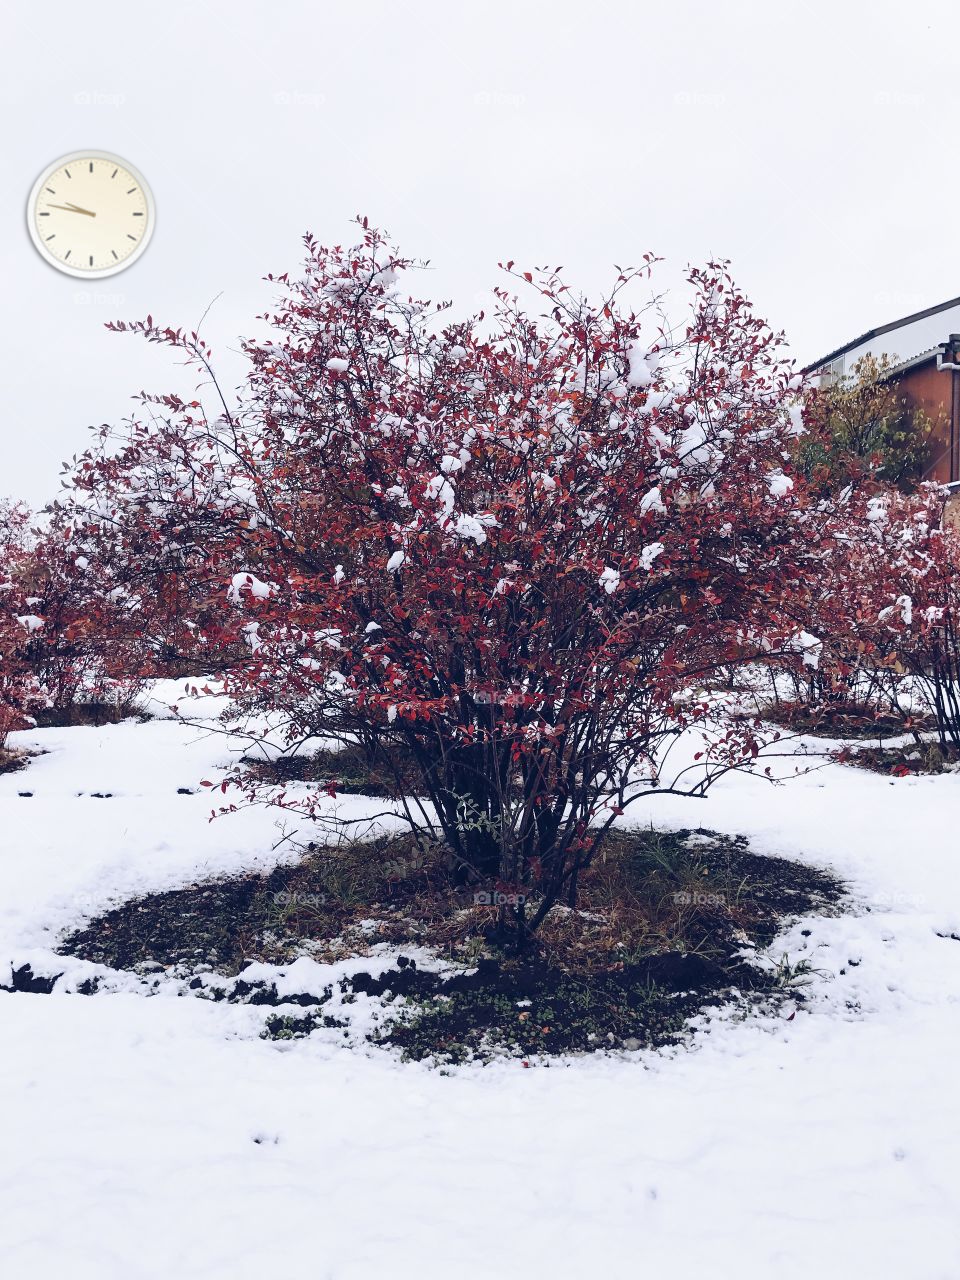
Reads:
h=9 m=47
